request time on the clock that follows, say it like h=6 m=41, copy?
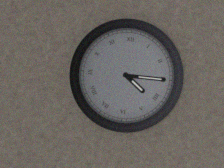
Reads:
h=4 m=15
